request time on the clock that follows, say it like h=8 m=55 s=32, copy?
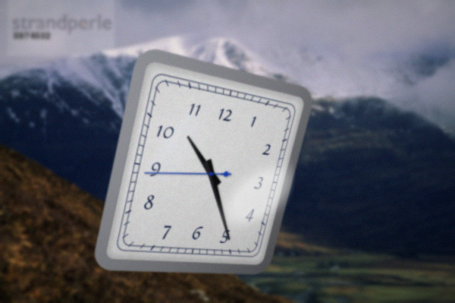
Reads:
h=10 m=24 s=44
